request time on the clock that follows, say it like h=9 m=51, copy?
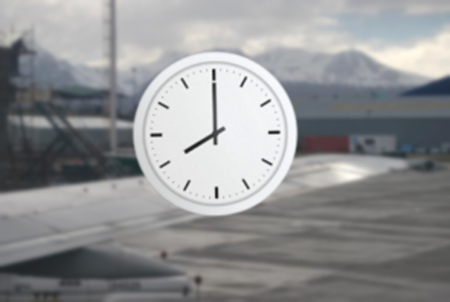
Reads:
h=8 m=0
